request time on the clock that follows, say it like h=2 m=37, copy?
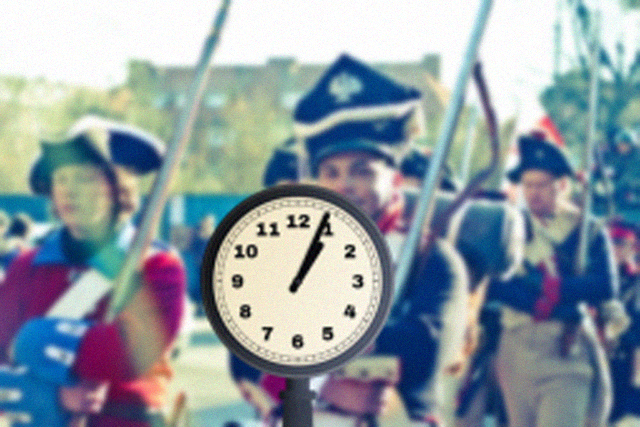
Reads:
h=1 m=4
